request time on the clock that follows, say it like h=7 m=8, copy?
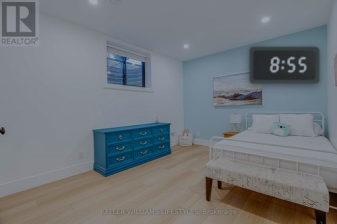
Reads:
h=8 m=55
